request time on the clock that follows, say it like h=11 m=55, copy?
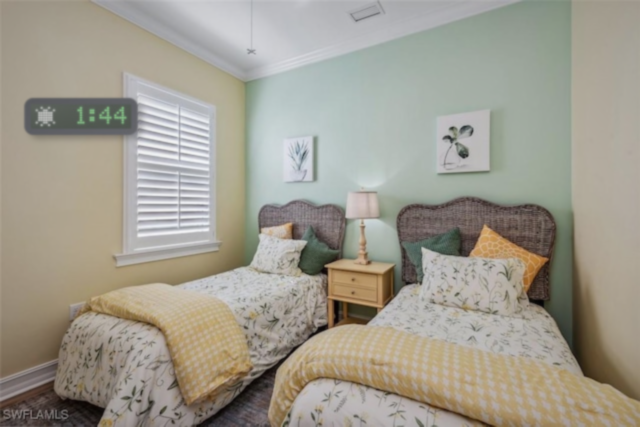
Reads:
h=1 m=44
